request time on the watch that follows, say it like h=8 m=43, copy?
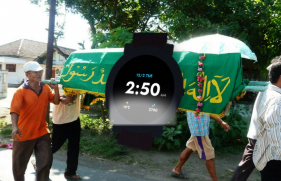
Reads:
h=2 m=50
